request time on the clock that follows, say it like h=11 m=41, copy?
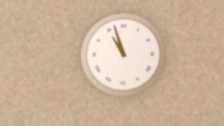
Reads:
h=10 m=57
